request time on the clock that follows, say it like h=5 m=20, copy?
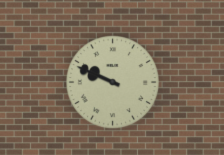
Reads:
h=9 m=49
